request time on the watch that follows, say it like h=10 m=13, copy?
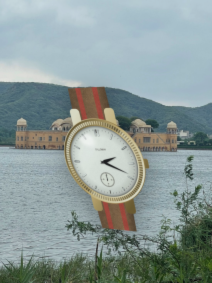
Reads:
h=2 m=19
